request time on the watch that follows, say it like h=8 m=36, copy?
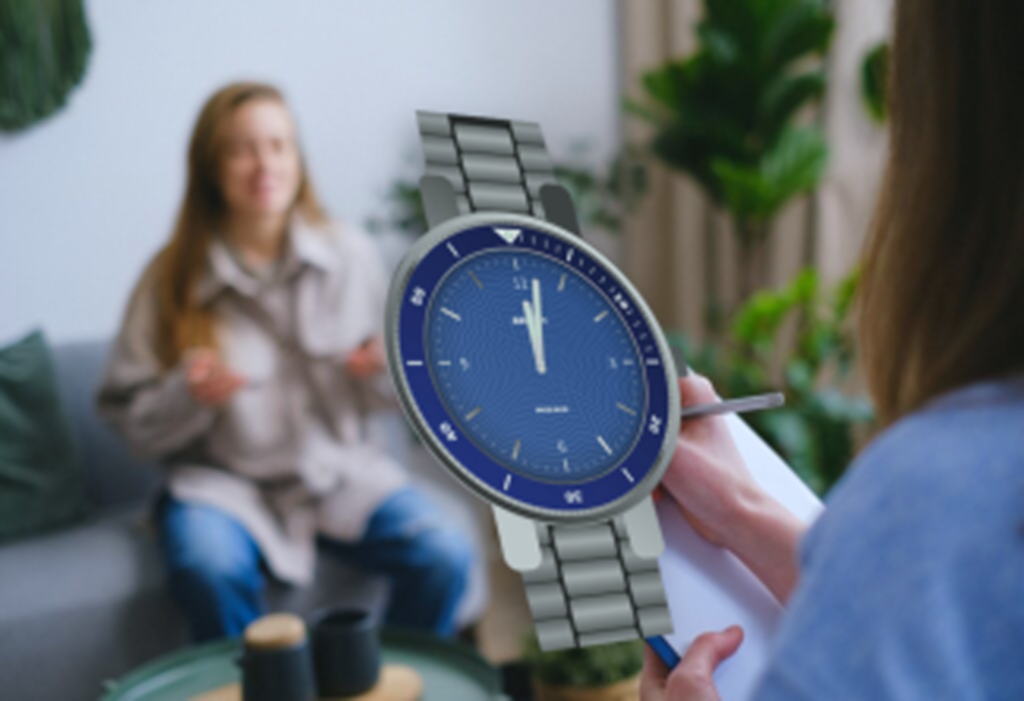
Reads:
h=12 m=2
